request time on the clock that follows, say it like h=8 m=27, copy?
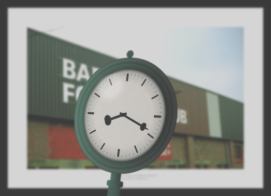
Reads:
h=8 m=19
